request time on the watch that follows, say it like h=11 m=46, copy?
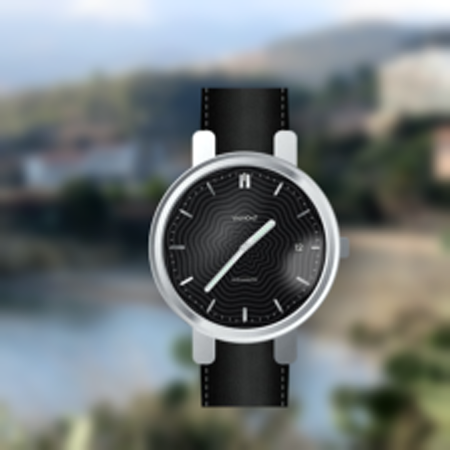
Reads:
h=1 m=37
